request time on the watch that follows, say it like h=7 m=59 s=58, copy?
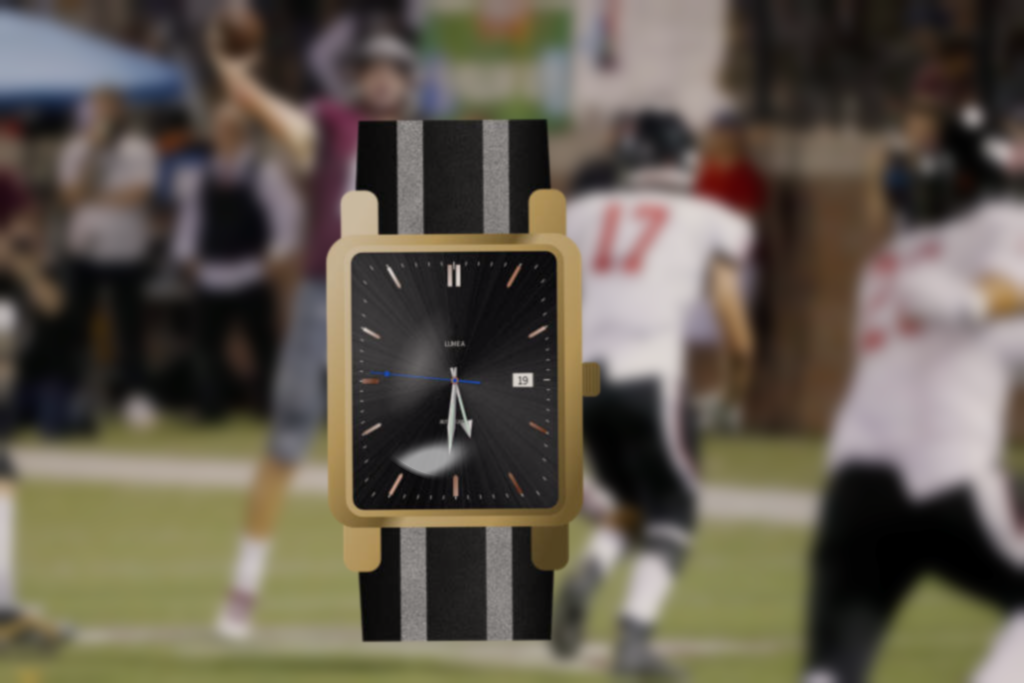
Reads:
h=5 m=30 s=46
